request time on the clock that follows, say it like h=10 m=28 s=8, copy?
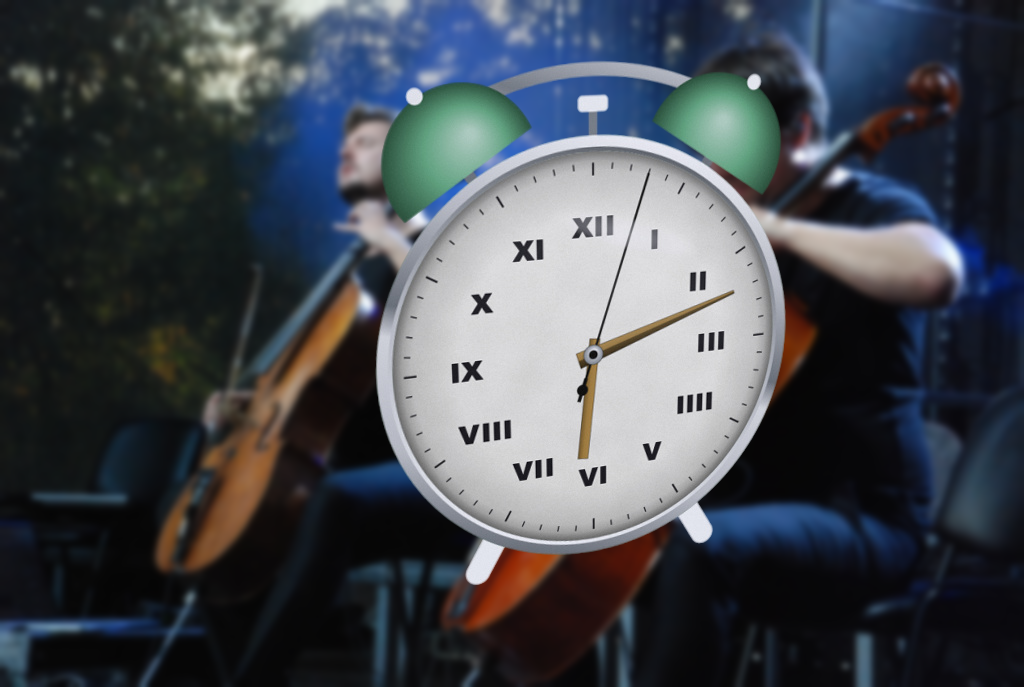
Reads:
h=6 m=12 s=3
